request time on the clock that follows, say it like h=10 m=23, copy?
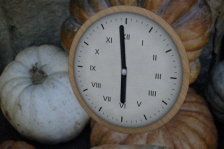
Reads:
h=5 m=59
